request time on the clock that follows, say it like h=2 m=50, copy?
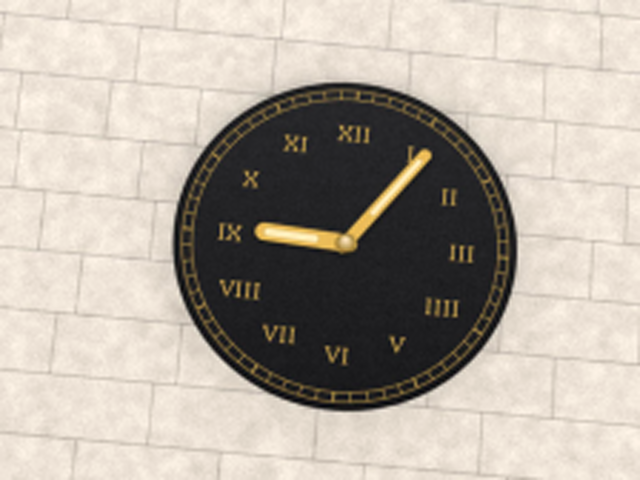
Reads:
h=9 m=6
